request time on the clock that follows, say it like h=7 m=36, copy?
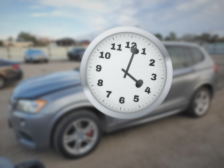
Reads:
h=4 m=2
